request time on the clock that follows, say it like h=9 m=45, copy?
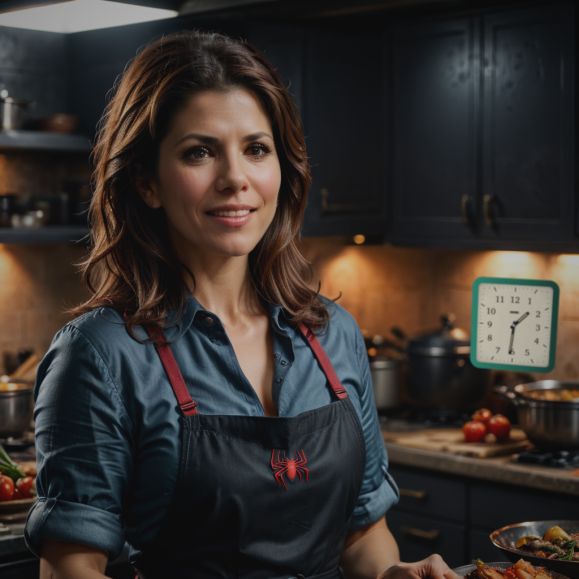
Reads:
h=1 m=31
